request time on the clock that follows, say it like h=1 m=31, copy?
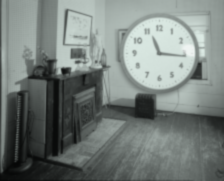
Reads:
h=11 m=16
